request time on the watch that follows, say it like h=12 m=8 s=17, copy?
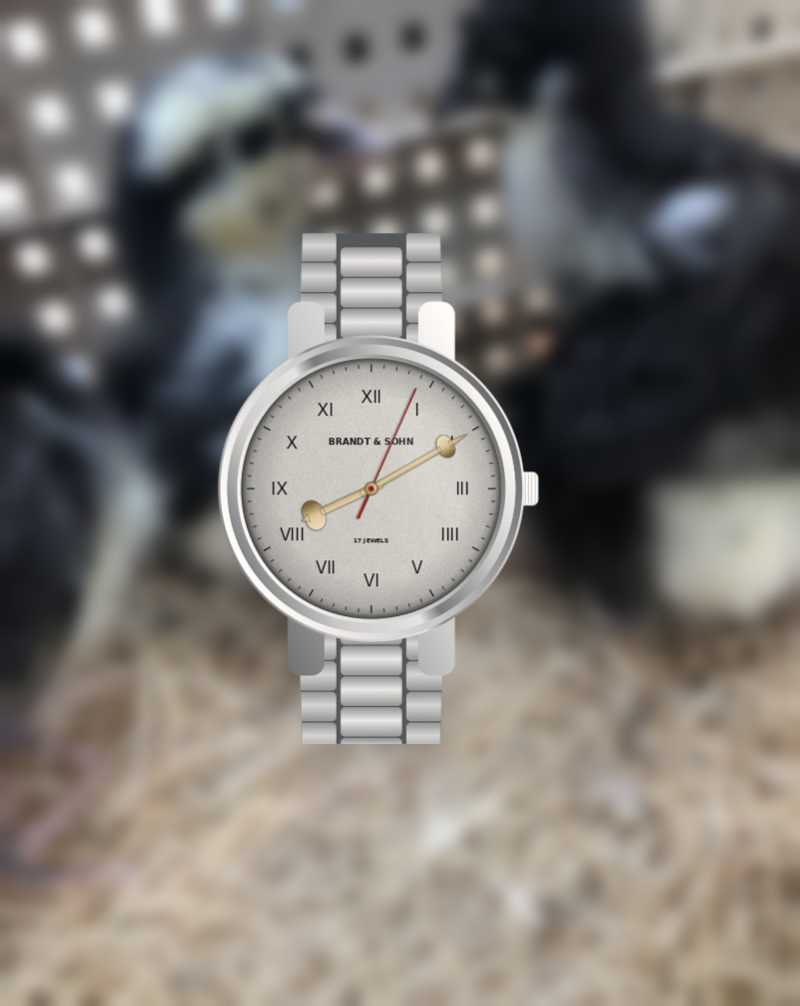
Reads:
h=8 m=10 s=4
